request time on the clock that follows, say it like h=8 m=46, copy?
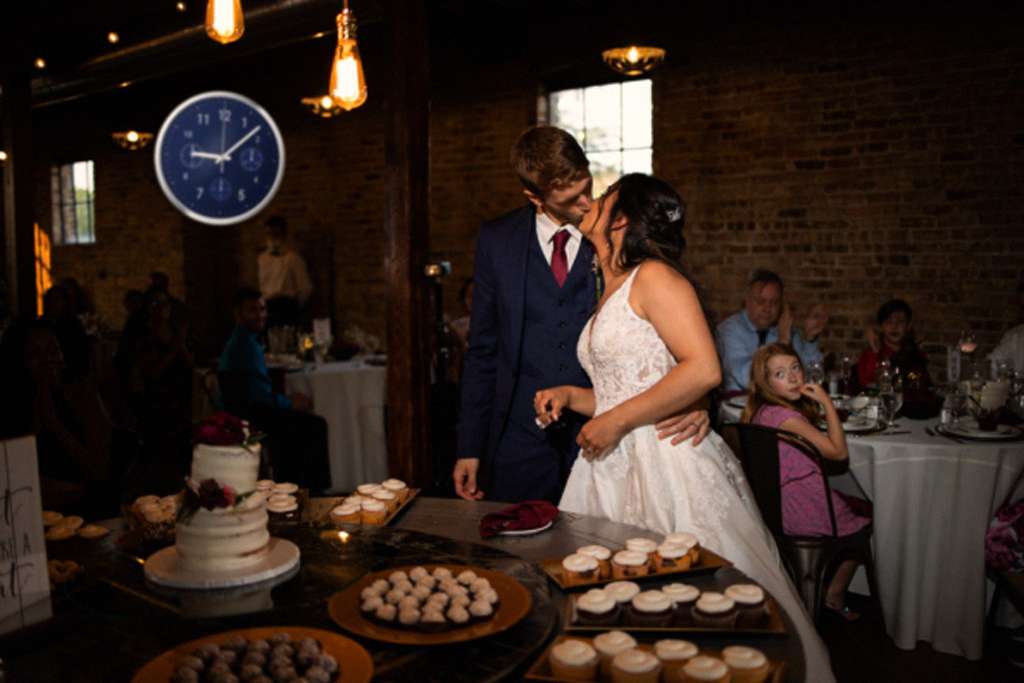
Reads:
h=9 m=8
